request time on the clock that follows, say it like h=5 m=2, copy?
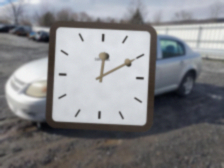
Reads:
h=12 m=10
